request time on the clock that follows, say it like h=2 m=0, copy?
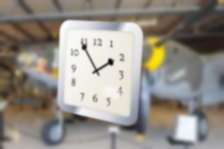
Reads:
h=1 m=54
